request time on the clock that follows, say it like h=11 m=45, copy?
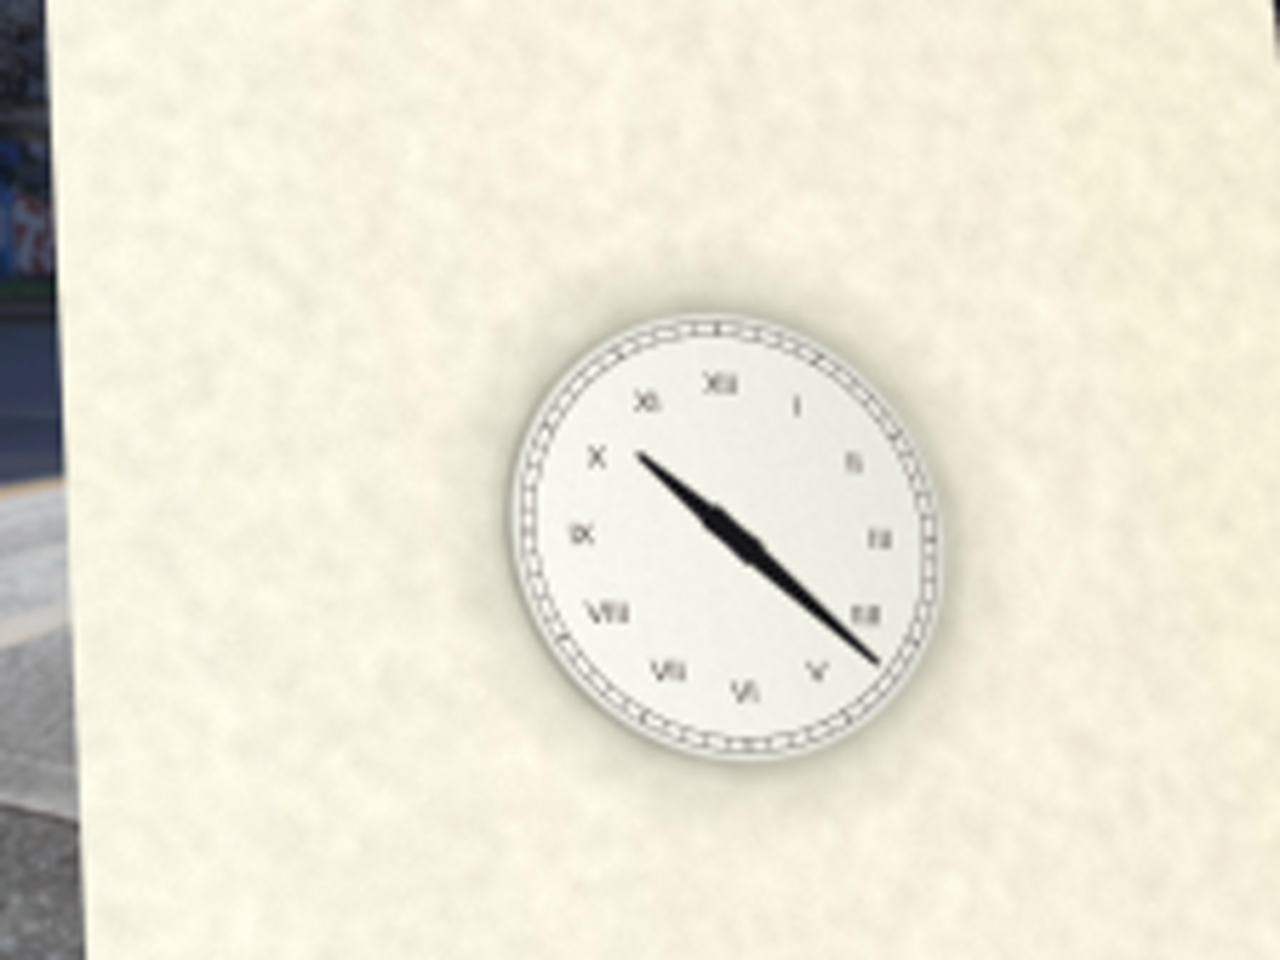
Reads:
h=10 m=22
